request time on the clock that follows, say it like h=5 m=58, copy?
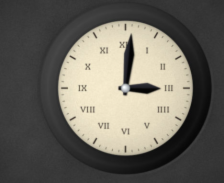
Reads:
h=3 m=1
